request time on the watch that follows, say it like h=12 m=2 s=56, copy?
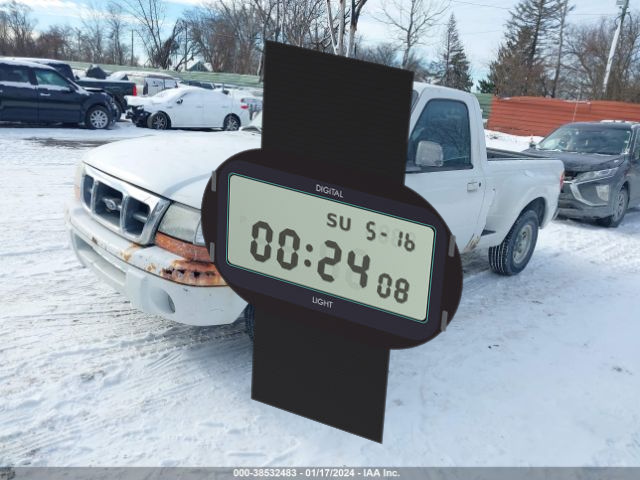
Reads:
h=0 m=24 s=8
